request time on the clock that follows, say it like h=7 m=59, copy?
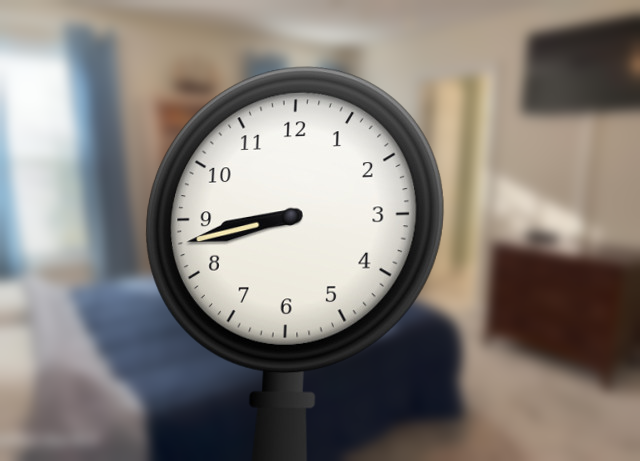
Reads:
h=8 m=43
